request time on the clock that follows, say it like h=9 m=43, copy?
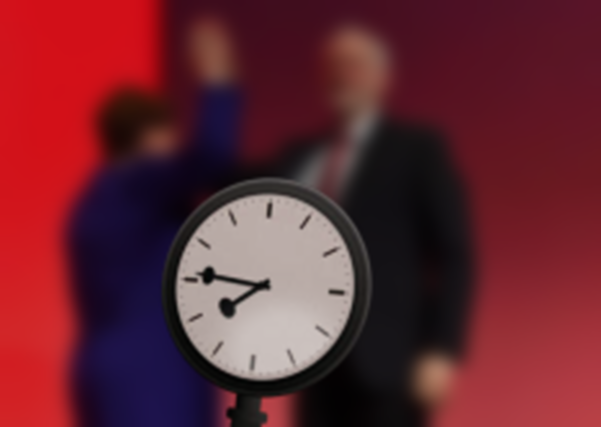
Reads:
h=7 m=46
